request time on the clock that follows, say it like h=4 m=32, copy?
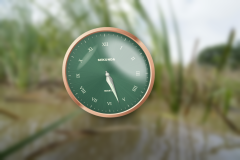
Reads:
h=5 m=27
